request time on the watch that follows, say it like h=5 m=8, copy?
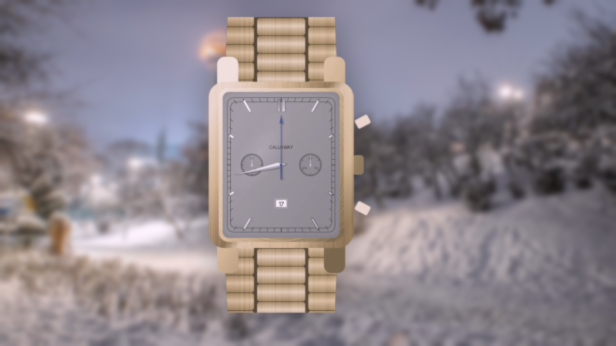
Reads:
h=8 m=43
